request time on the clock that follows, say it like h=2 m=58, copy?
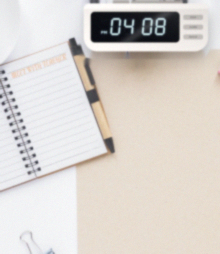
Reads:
h=4 m=8
